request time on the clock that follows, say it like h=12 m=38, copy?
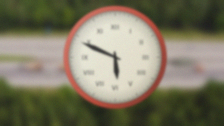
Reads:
h=5 m=49
